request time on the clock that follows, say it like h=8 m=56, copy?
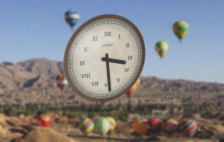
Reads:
h=3 m=29
